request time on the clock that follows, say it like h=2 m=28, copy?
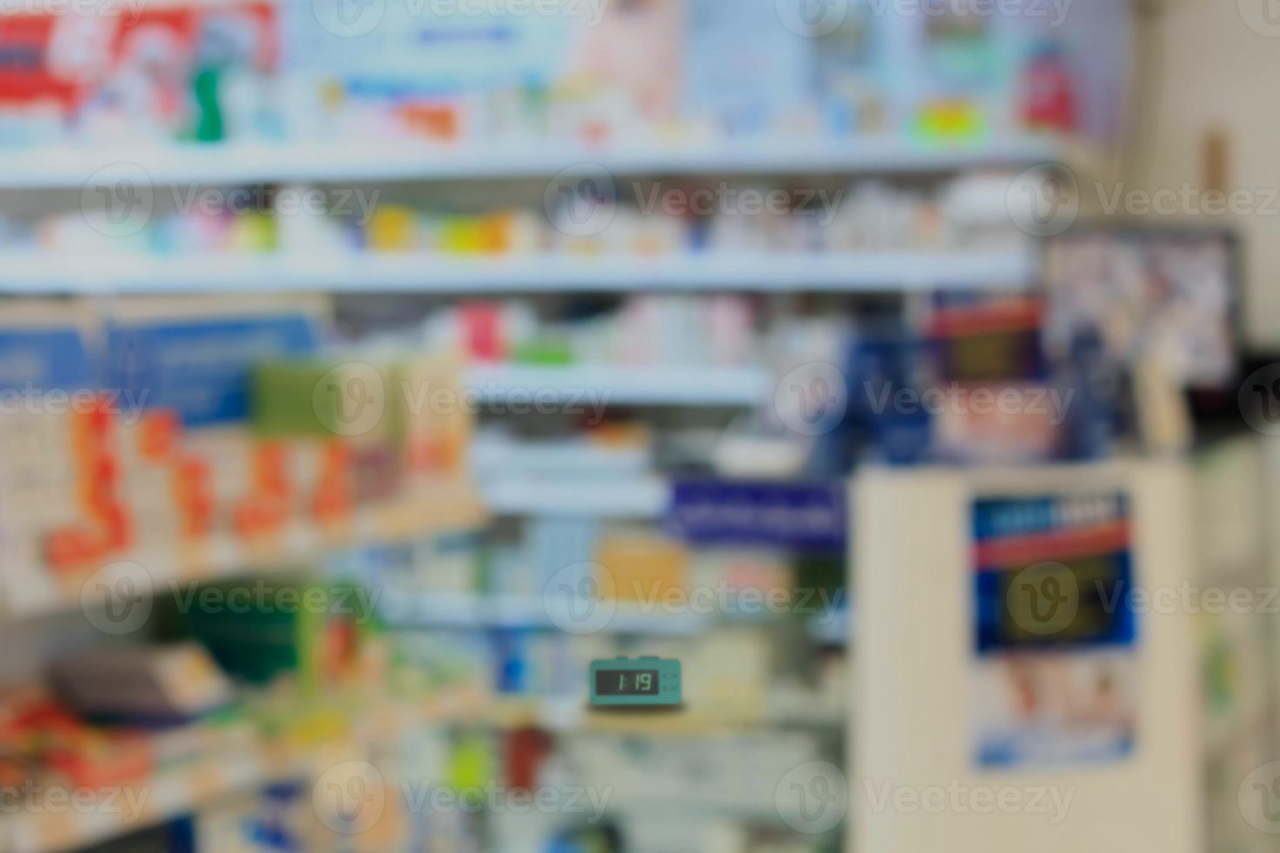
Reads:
h=1 m=19
